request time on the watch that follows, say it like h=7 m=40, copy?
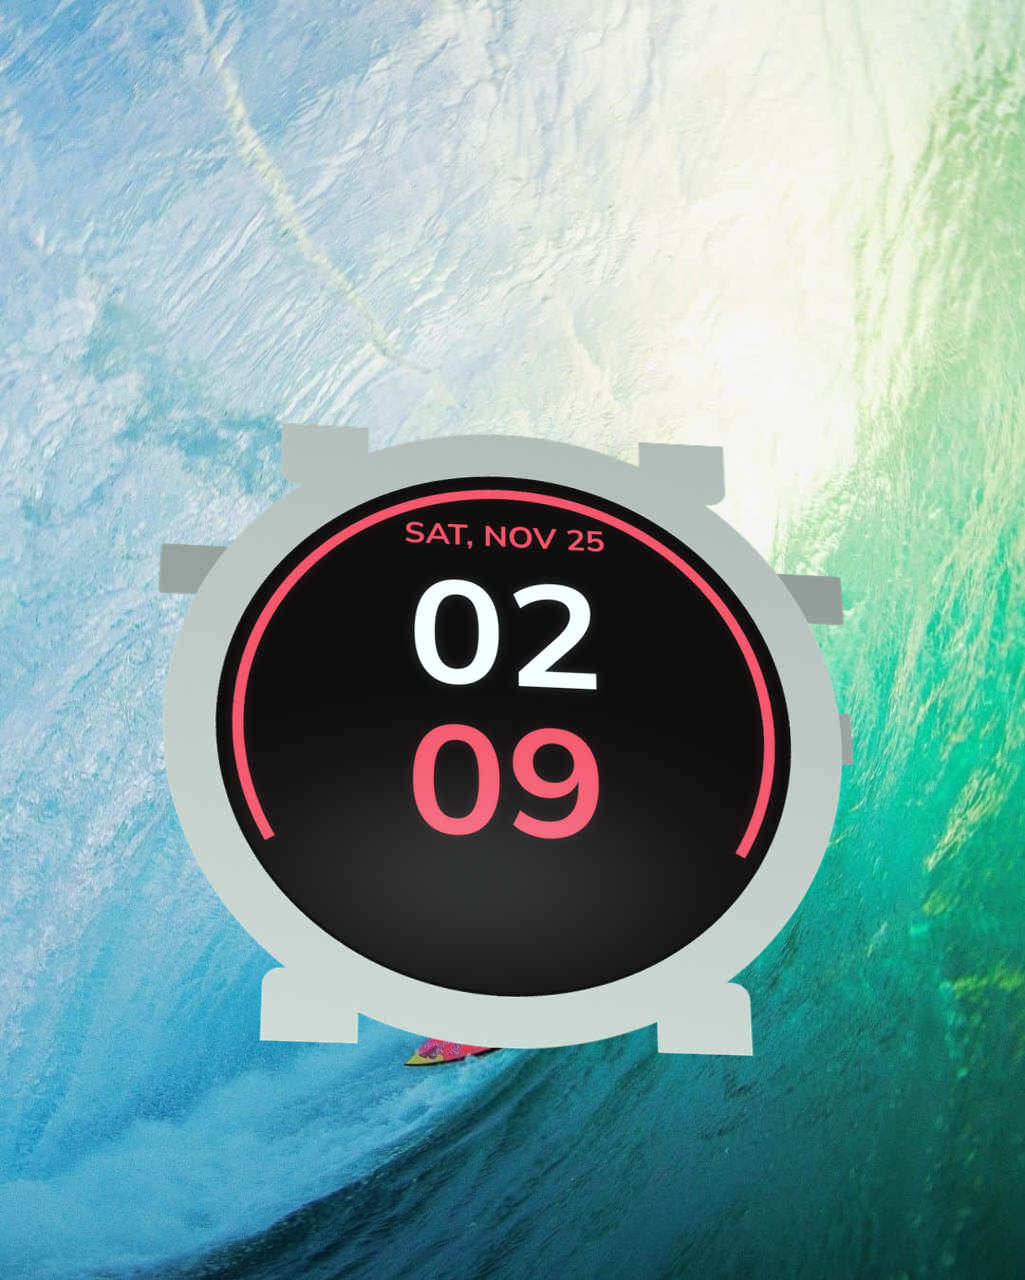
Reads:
h=2 m=9
